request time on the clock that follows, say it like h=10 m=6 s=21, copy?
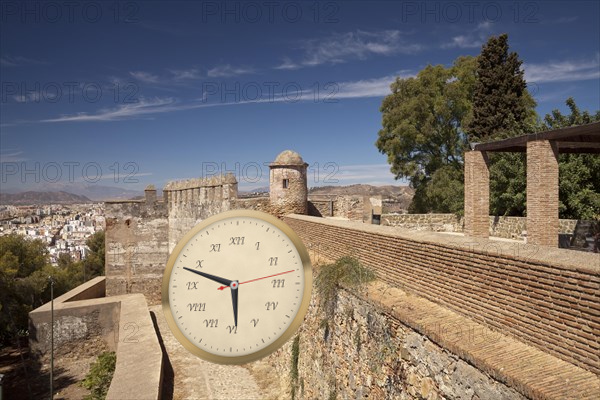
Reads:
h=5 m=48 s=13
